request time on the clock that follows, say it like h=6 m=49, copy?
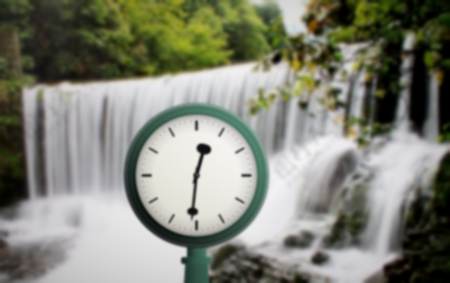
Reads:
h=12 m=31
